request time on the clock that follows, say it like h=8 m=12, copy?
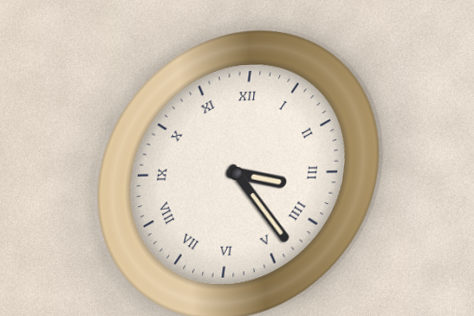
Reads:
h=3 m=23
